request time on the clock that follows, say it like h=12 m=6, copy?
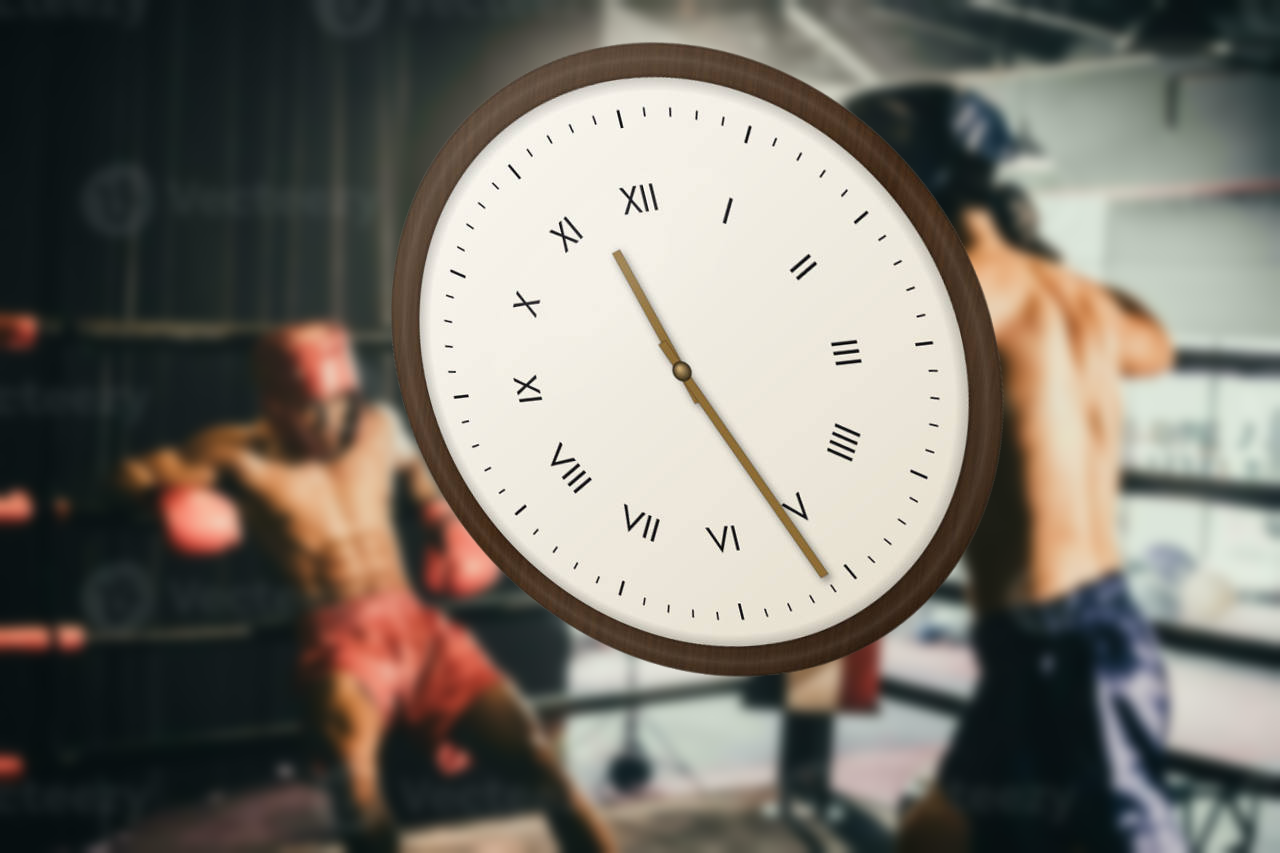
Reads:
h=11 m=26
